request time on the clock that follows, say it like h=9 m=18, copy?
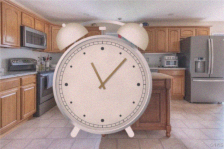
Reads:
h=11 m=7
